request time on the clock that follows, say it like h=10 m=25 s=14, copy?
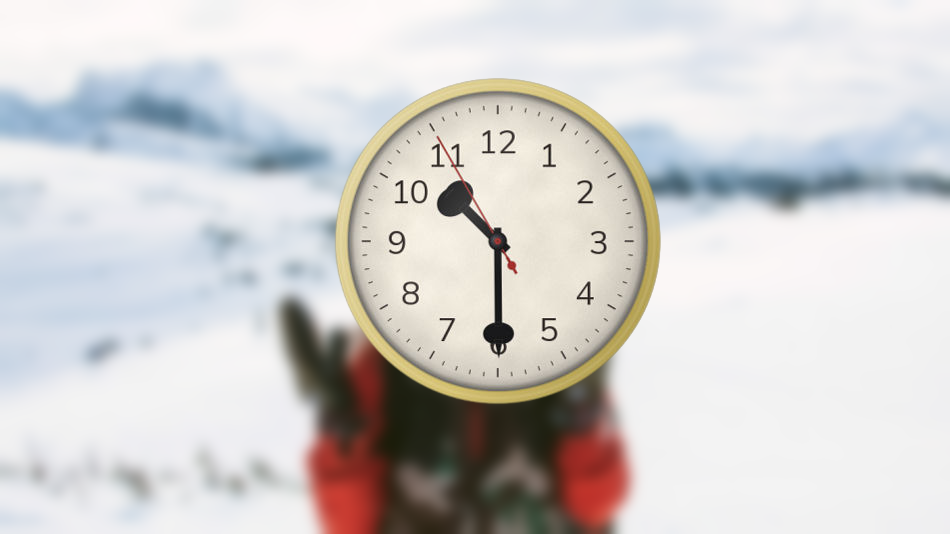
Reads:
h=10 m=29 s=55
